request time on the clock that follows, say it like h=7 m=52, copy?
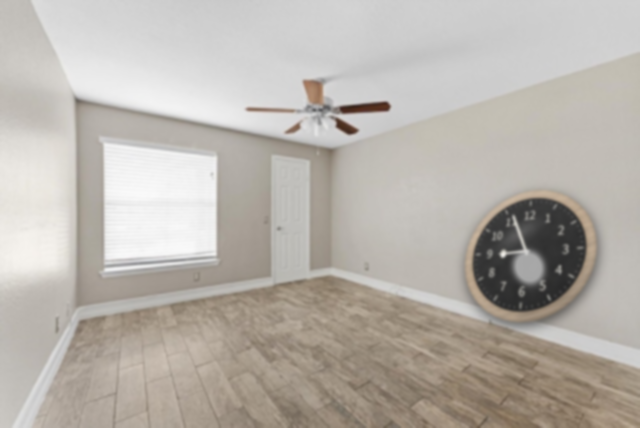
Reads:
h=8 m=56
